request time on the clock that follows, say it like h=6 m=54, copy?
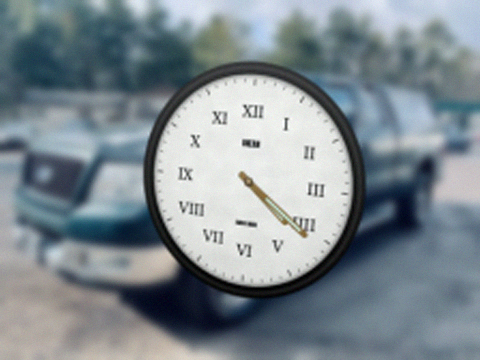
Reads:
h=4 m=21
